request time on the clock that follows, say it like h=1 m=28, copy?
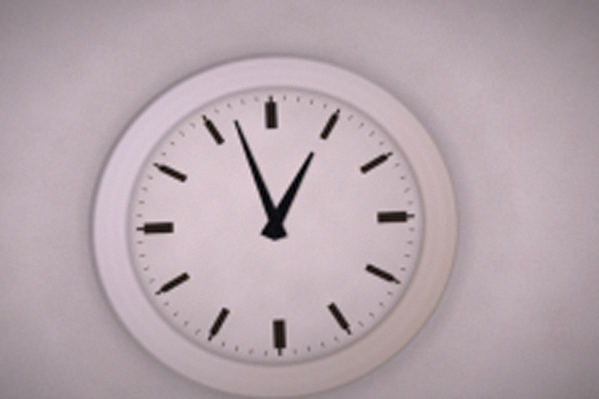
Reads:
h=12 m=57
